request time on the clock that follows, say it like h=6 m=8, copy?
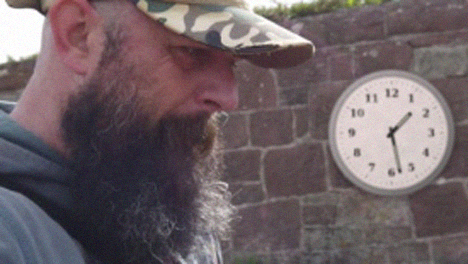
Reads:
h=1 m=28
